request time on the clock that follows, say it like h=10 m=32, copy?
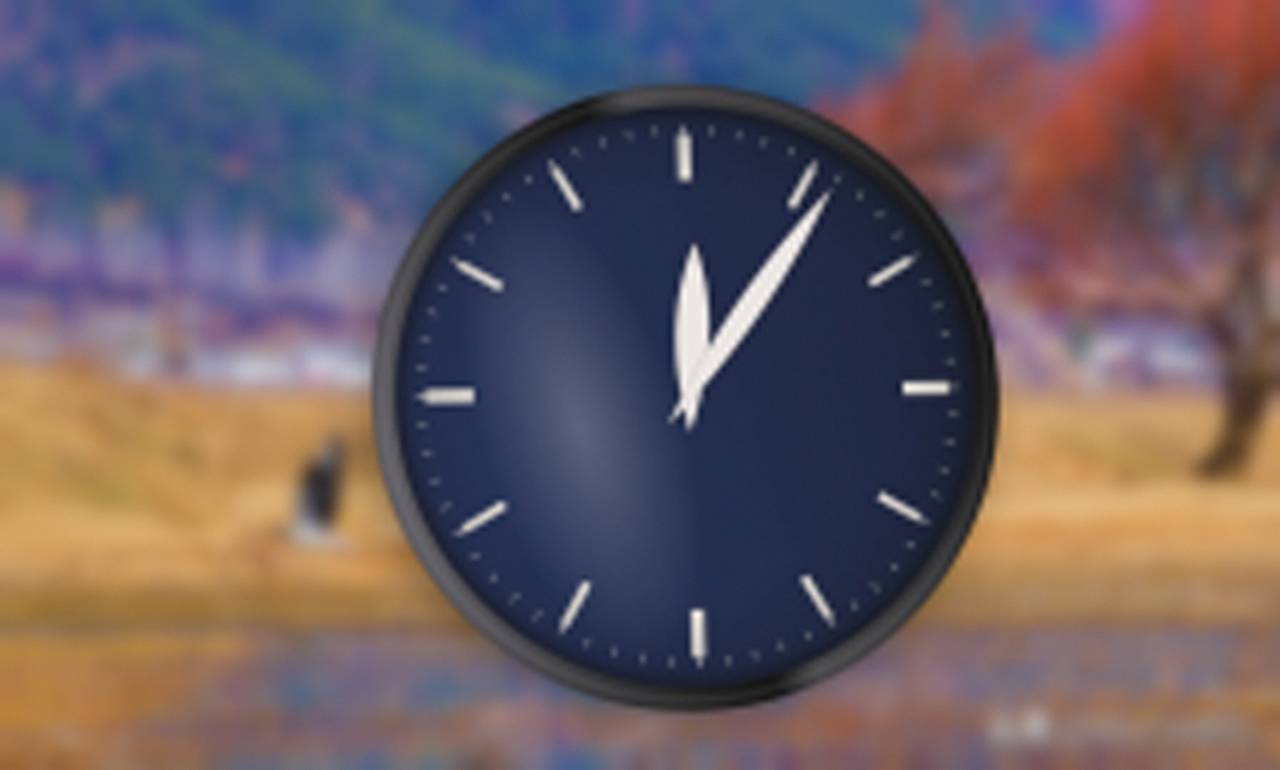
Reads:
h=12 m=6
